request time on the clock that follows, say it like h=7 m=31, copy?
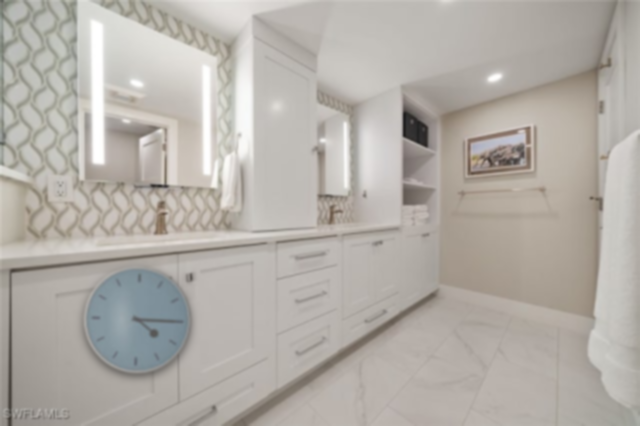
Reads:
h=4 m=15
